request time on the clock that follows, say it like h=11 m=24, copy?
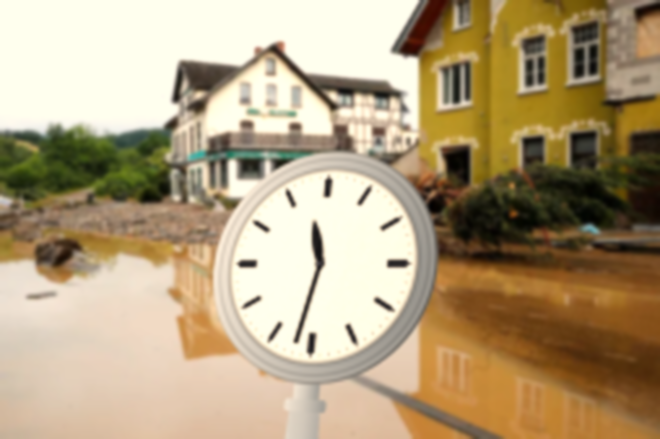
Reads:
h=11 m=32
